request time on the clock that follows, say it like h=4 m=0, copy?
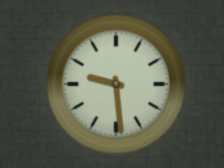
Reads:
h=9 m=29
